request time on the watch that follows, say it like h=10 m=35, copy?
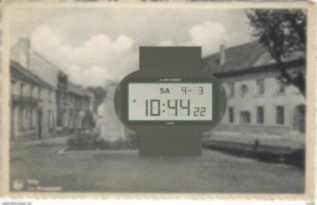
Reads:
h=10 m=44
